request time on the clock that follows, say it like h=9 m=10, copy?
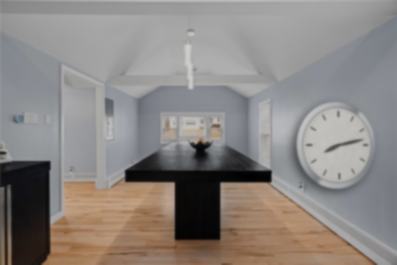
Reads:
h=8 m=13
